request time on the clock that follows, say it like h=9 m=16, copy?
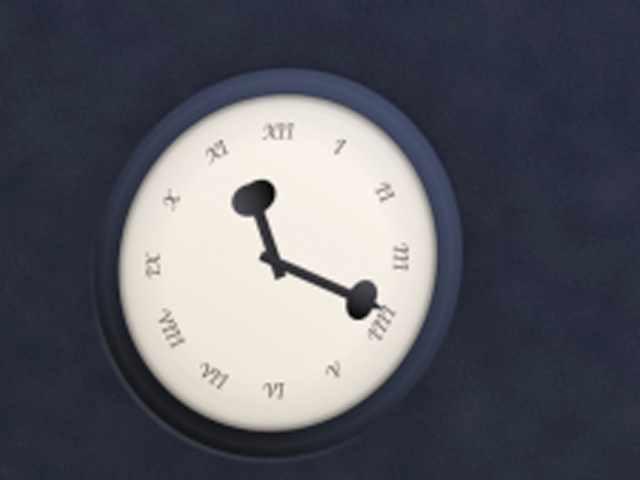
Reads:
h=11 m=19
